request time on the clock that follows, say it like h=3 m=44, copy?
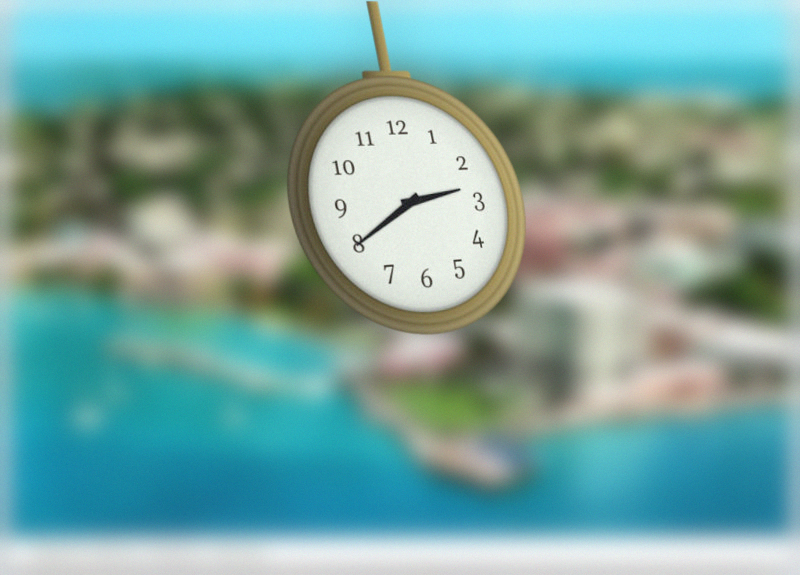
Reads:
h=2 m=40
